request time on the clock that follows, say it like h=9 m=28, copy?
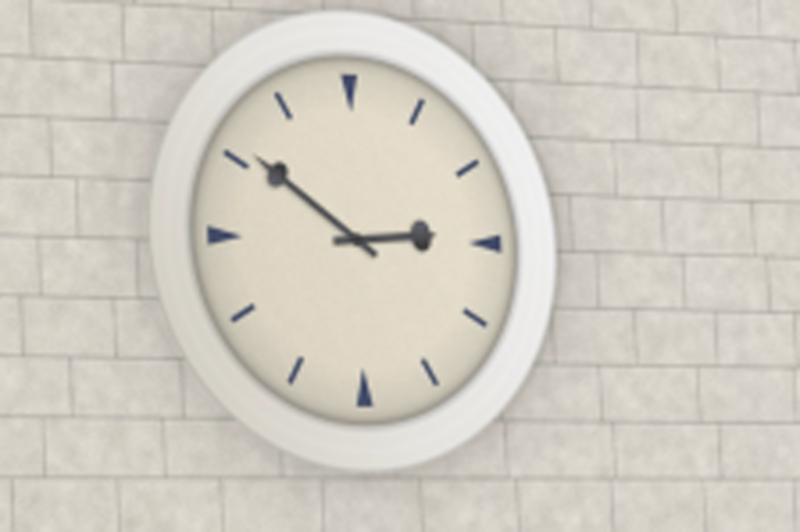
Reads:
h=2 m=51
